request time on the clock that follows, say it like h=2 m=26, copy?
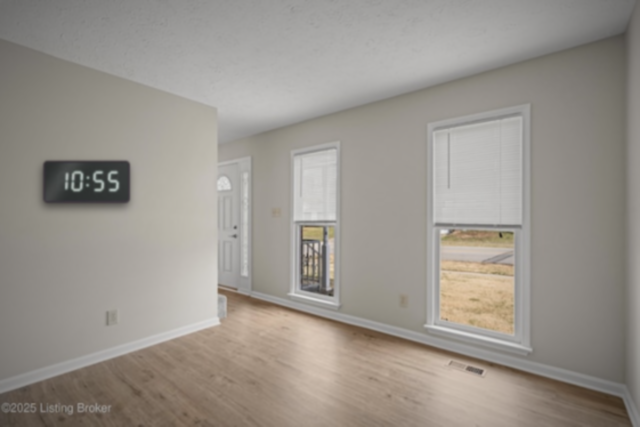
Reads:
h=10 m=55
